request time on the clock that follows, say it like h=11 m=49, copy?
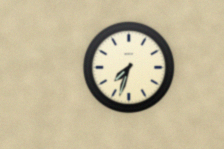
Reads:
h=7 m=33
